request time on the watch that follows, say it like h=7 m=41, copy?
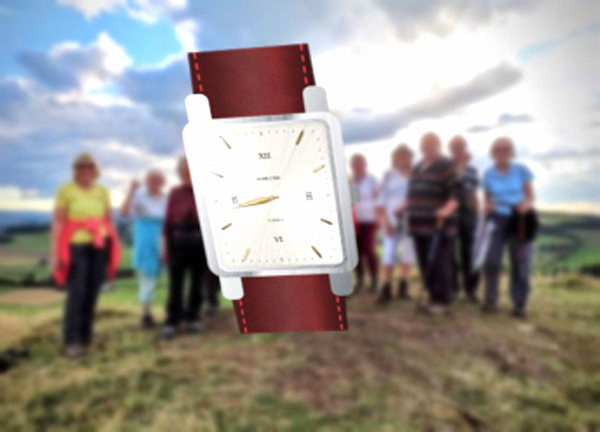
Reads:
h=8 m=43
